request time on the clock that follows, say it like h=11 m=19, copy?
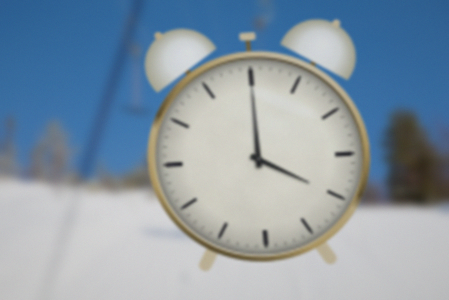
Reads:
h=4 m=0
